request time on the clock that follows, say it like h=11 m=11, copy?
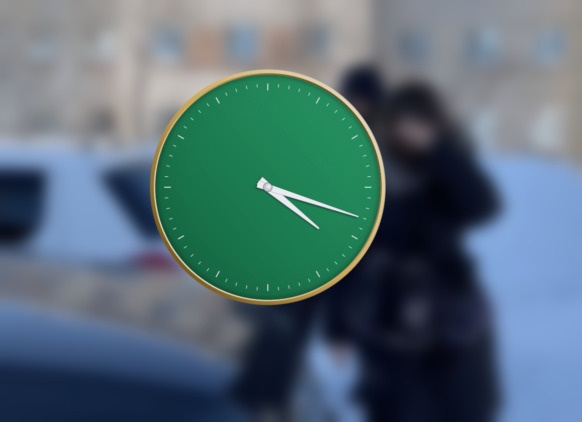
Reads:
h=4 m=18
